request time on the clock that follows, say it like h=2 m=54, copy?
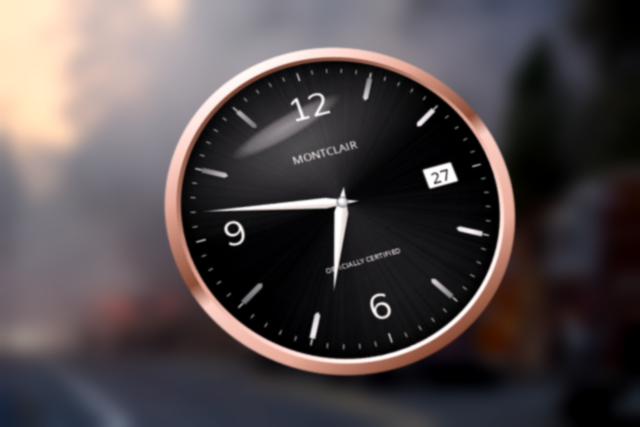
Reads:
h=6 m=47
